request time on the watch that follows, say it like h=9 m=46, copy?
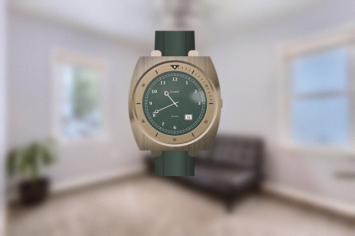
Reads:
h=10 m=41
